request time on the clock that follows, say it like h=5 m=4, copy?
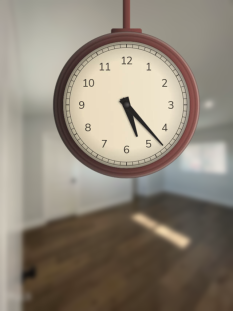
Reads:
h=5 m=23
